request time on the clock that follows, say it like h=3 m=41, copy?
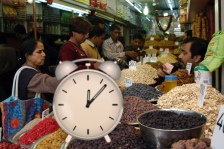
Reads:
h=12 m=7
